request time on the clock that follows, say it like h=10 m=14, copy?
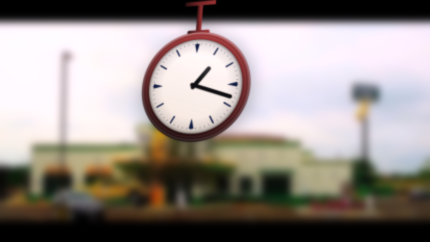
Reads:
h=1 m=18
